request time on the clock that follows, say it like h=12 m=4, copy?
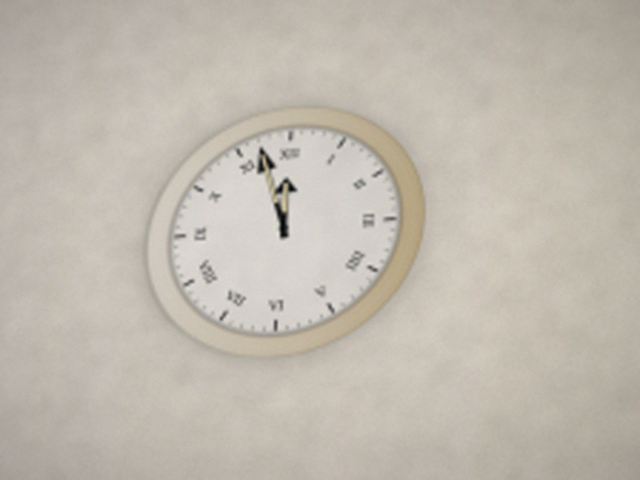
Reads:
h=11 m=57
